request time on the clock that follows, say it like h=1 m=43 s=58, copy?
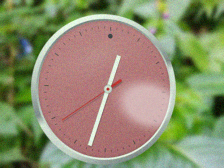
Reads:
h=12 m=32 s=39
